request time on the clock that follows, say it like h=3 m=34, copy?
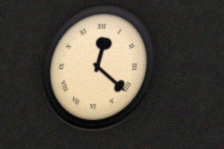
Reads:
h=12 m=21
